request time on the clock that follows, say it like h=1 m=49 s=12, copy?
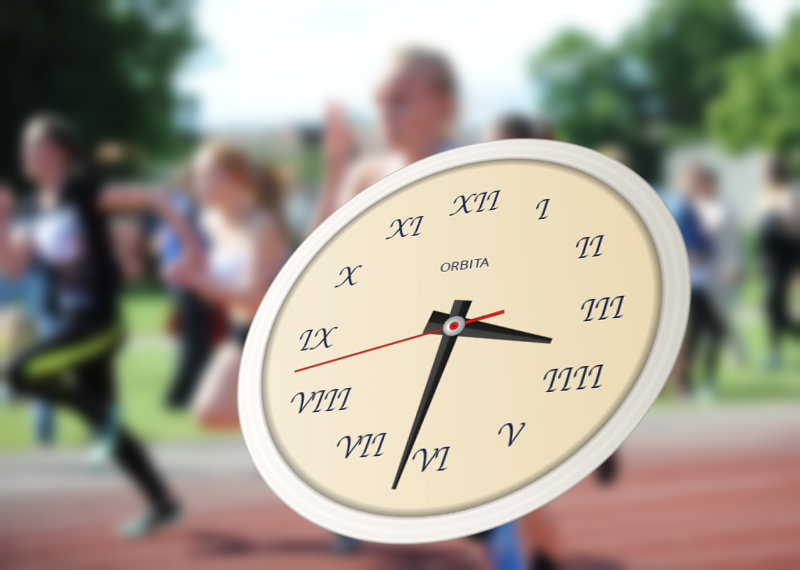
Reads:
h=3 m=31 s=43
